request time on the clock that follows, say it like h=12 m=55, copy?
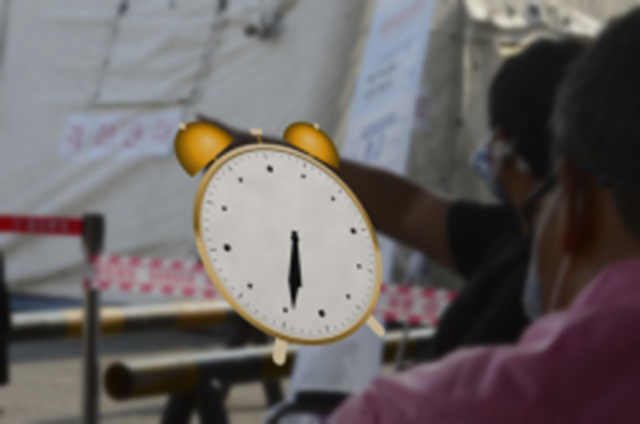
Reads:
h=6 m=34
